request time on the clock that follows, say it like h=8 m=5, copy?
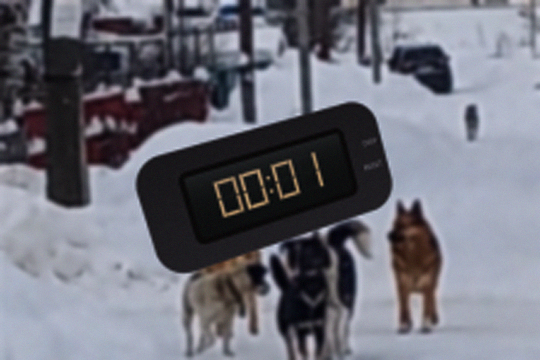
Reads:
h=0 m=1
